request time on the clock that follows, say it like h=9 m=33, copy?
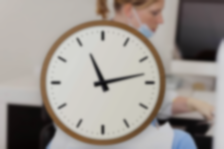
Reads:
h=11 m=13
